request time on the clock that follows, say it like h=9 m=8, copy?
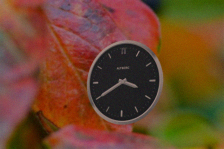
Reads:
h=3 m=40
